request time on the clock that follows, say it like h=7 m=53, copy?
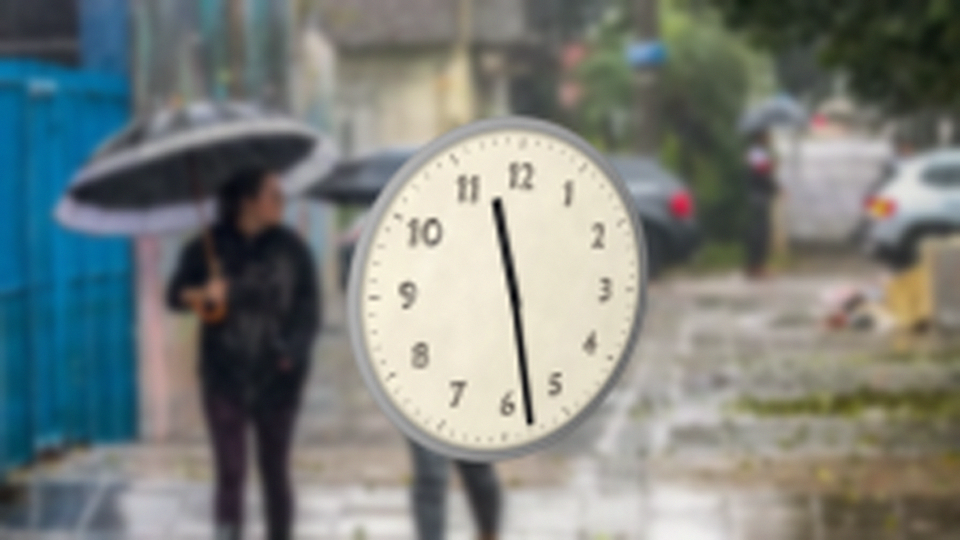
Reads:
h=11 m=28
